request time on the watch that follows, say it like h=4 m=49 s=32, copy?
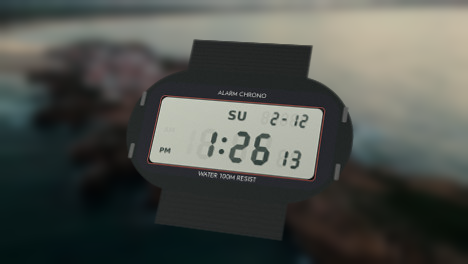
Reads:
h=1 m=26 s=13
